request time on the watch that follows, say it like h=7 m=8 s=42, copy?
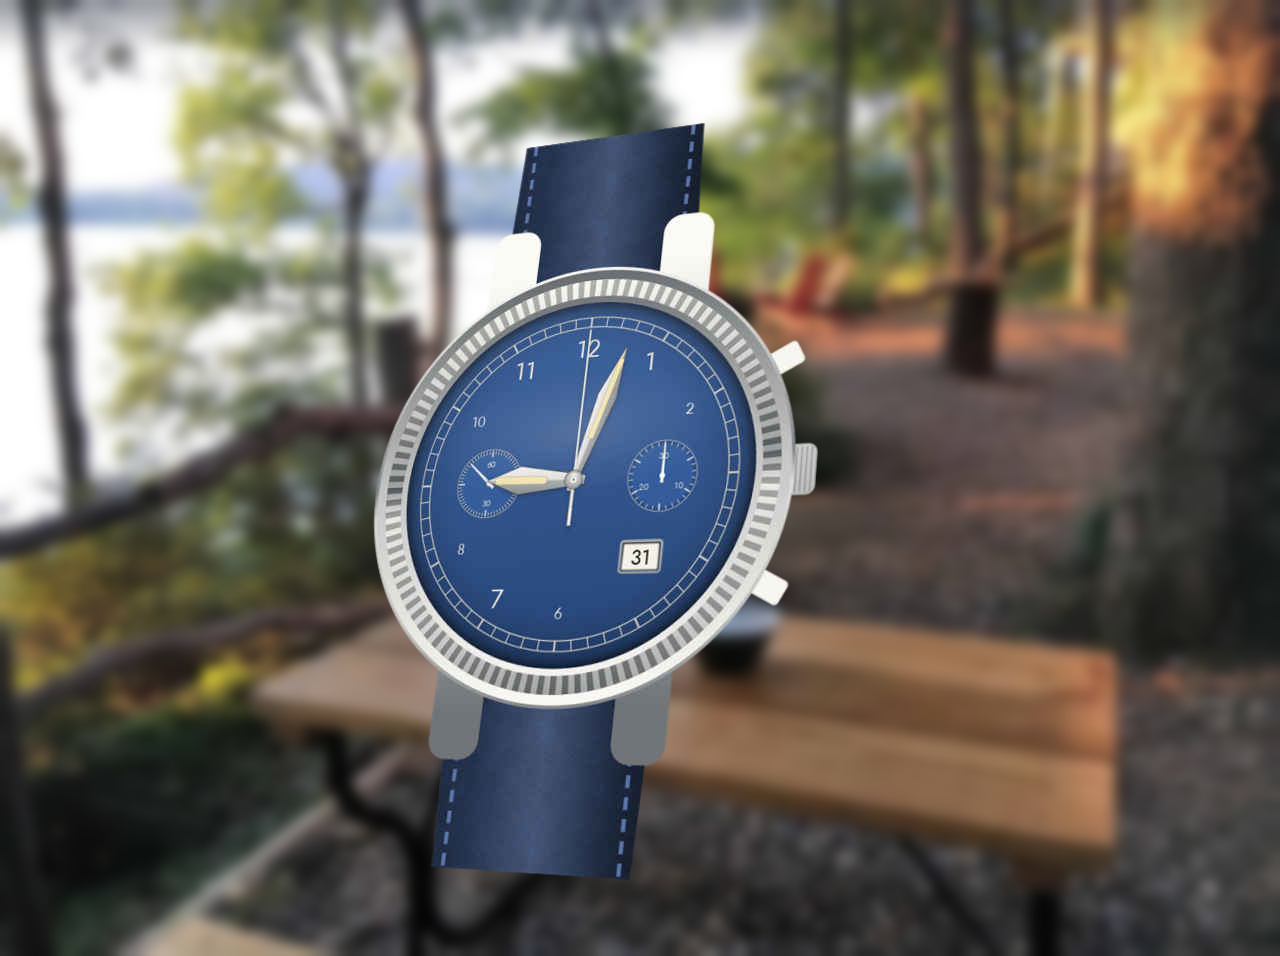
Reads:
h=9 m=2 s=52
